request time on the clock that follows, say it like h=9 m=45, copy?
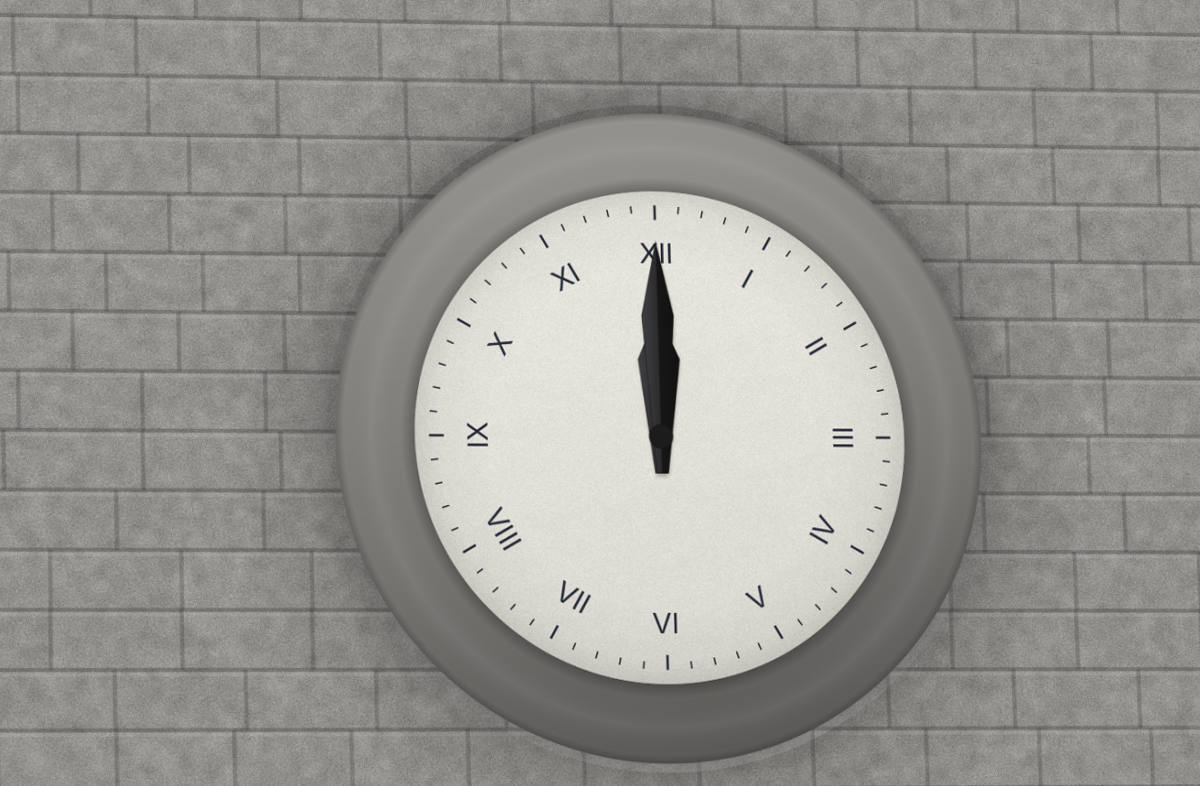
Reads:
h=12 m=0
